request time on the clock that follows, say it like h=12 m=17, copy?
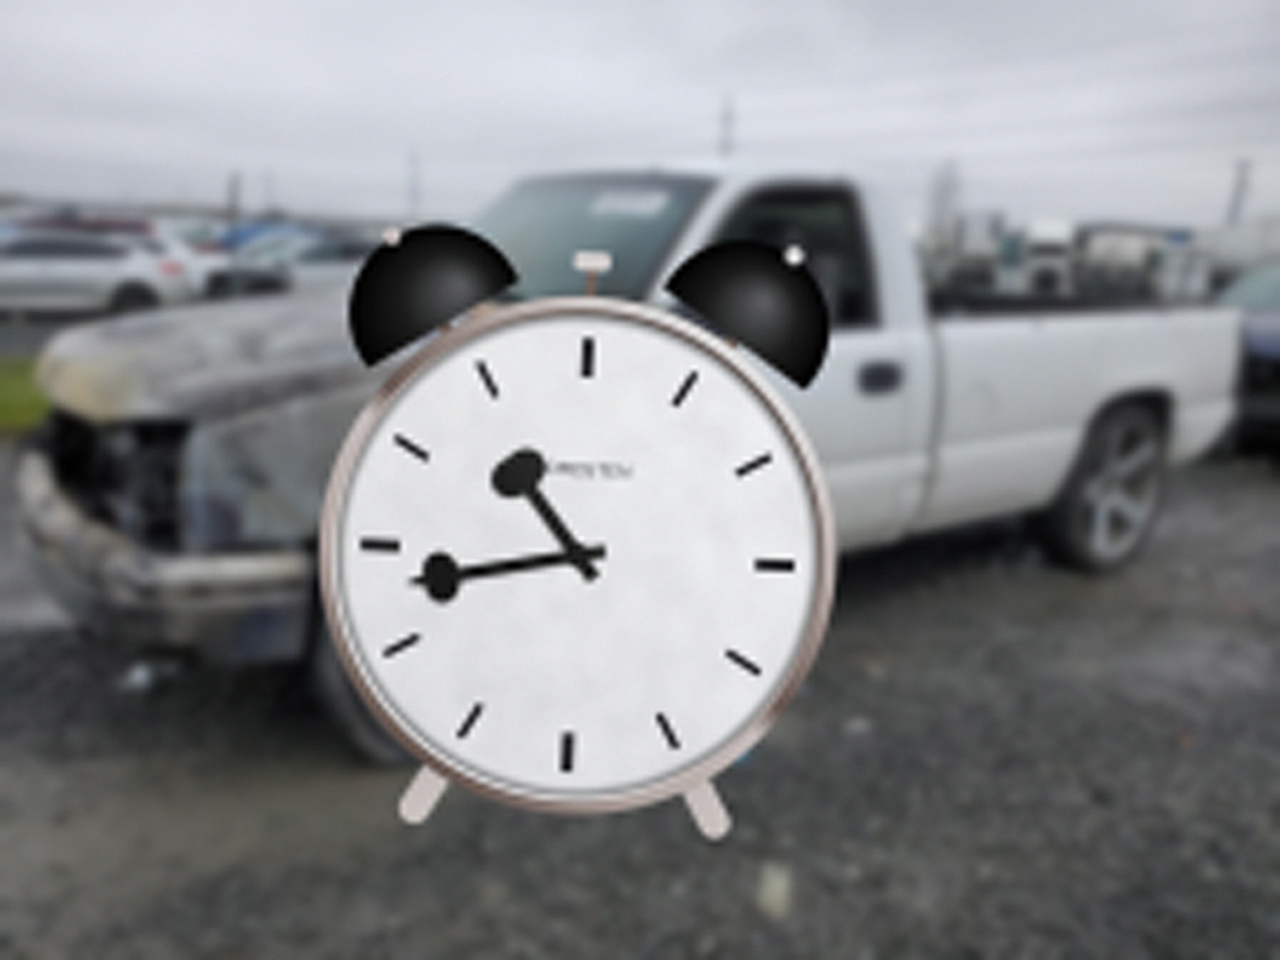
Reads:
h=10 m=43
